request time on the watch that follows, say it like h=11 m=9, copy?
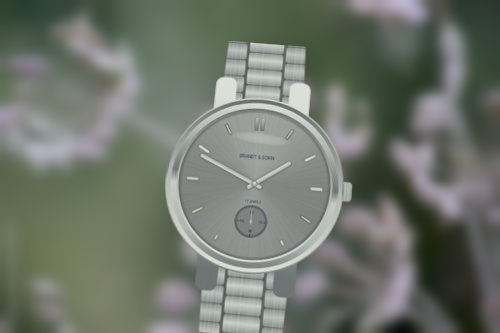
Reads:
h=1 m=49
